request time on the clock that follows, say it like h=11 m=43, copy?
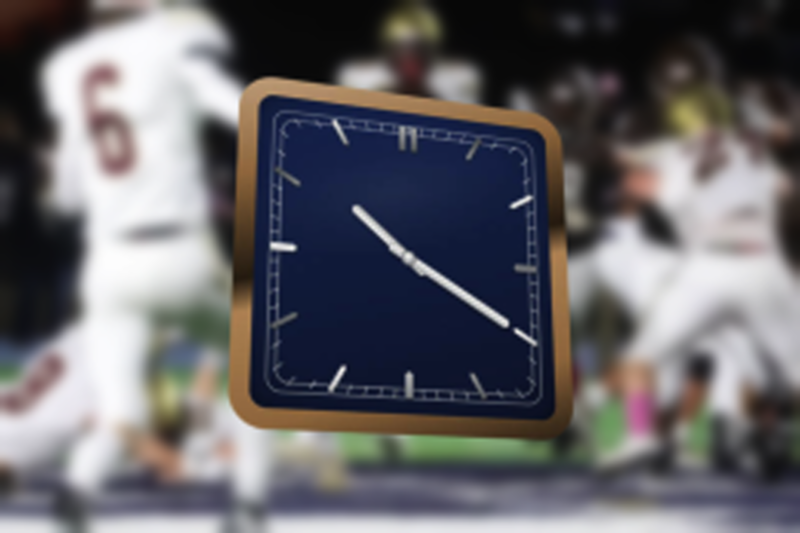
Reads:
h=10 m=20
